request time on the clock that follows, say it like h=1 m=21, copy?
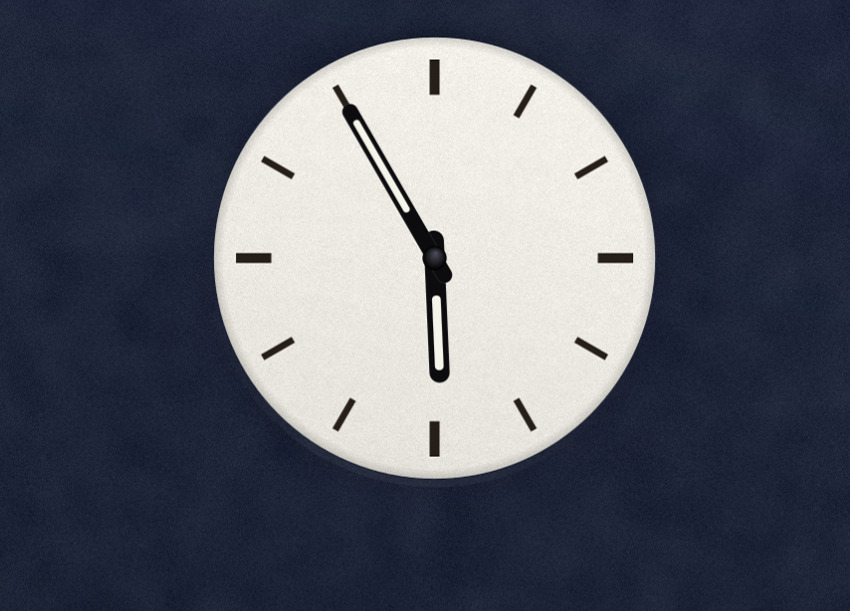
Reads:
h=5 m=55
